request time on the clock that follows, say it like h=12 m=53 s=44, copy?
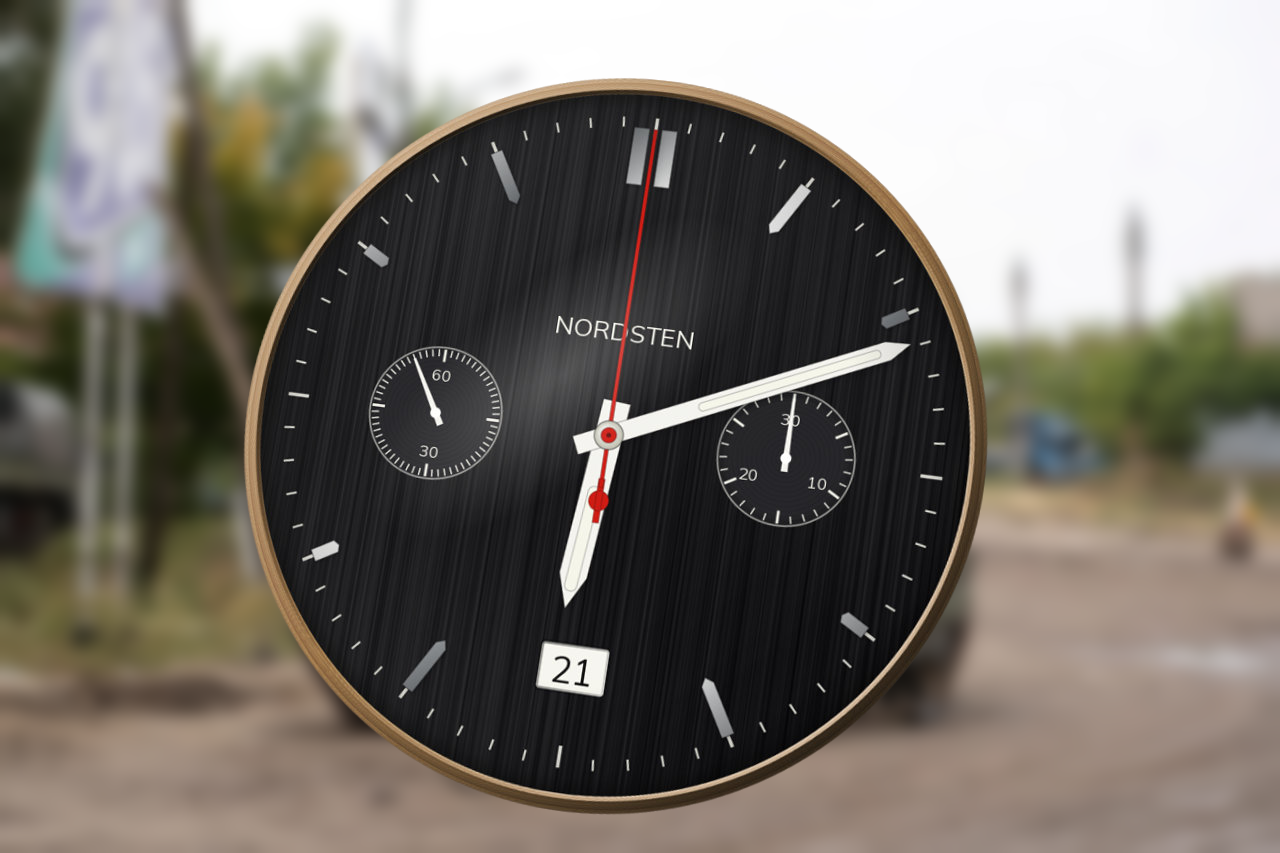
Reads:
h=6 m=10 s=55
